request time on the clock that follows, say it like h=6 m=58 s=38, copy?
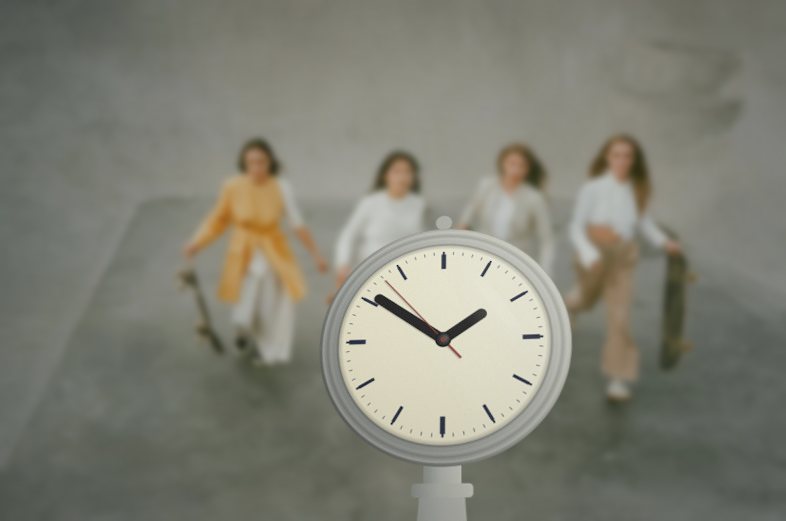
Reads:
h=1 m=50 s=53
